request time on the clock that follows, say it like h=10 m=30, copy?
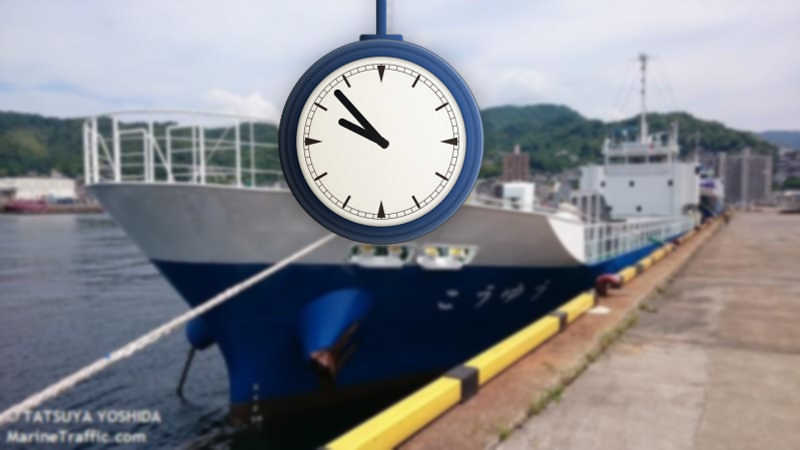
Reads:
h=9 m=53
